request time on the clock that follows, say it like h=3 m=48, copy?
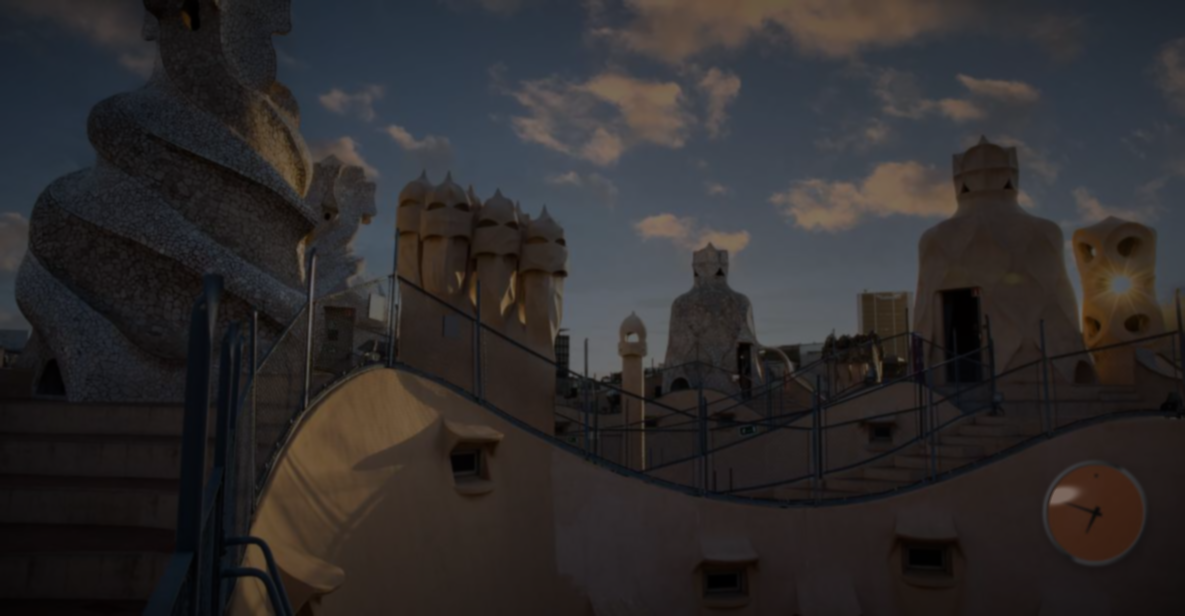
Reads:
h=6 m=48
